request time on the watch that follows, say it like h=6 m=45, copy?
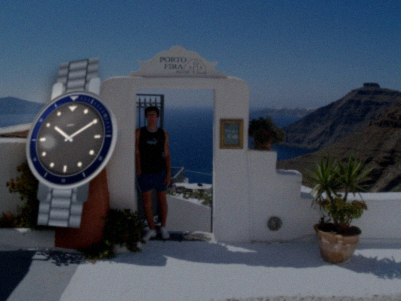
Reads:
h=10 m=10
